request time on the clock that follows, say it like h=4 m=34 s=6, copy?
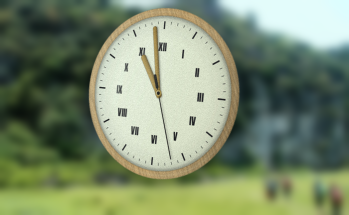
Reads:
h=10 m=58 s=27
